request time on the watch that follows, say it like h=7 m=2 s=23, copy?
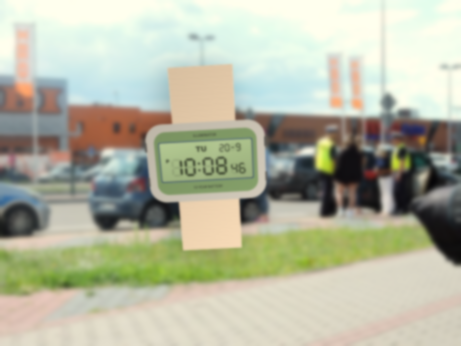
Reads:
h=10 m=8 s=46
